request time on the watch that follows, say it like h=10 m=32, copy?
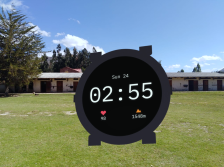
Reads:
h=2 m=55
